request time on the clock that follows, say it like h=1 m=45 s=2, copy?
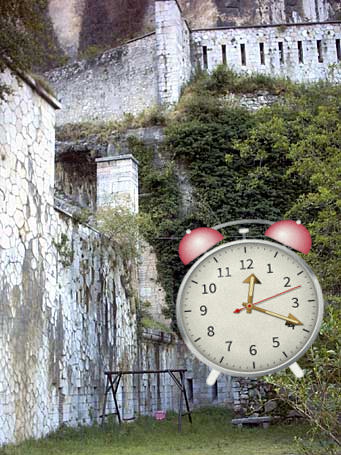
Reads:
h=12 m=19 s=12
